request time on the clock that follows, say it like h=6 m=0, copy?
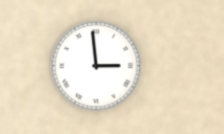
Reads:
h=2 m=59
